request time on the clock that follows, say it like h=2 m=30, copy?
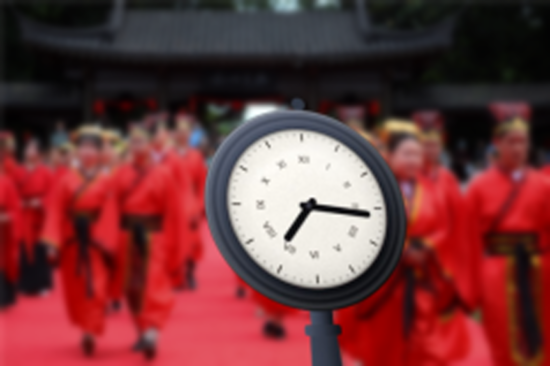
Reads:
h=7 m=16
